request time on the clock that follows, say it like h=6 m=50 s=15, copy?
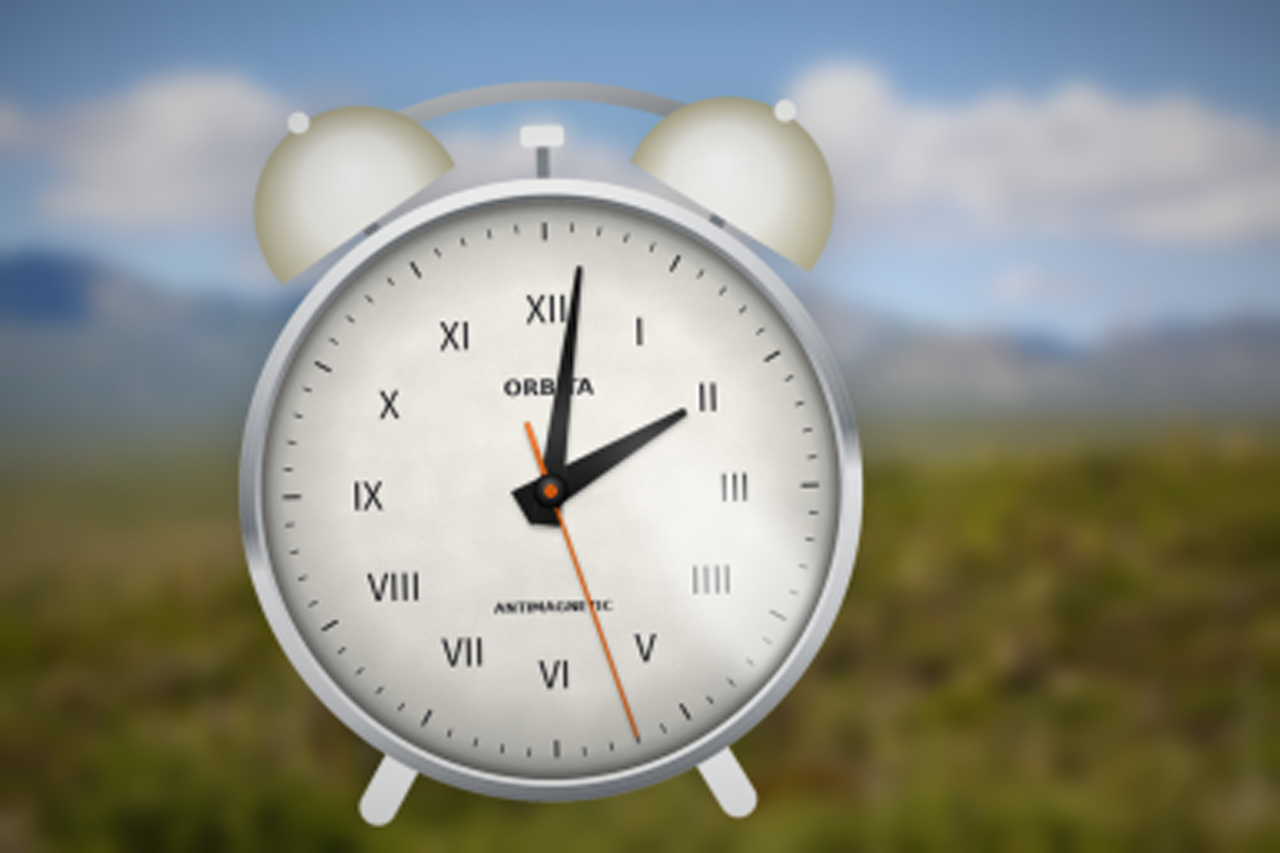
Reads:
h=2 m=1 s=27
